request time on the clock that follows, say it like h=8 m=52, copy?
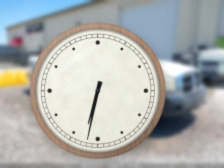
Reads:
h=6 m=32
